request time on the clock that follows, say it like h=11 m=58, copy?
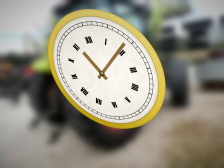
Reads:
h=11 m=9
